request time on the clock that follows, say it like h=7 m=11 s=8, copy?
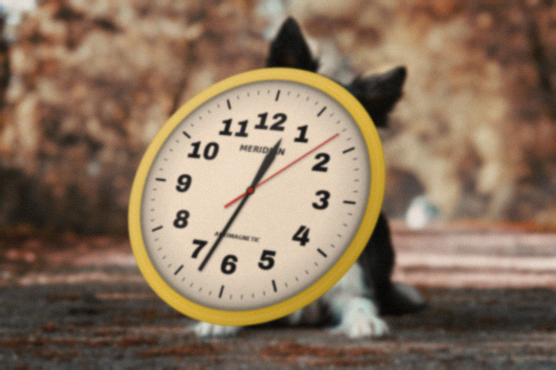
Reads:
h=12 m=33 s=8
